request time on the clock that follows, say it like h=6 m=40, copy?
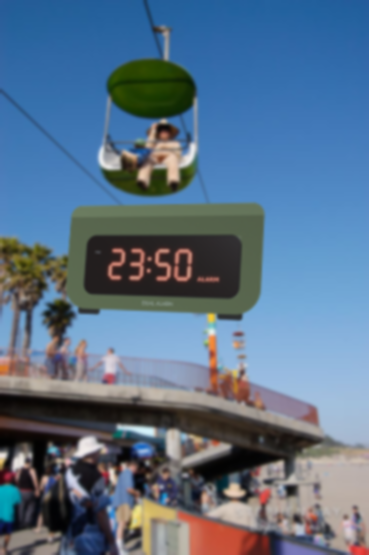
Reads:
h=23 m=50
